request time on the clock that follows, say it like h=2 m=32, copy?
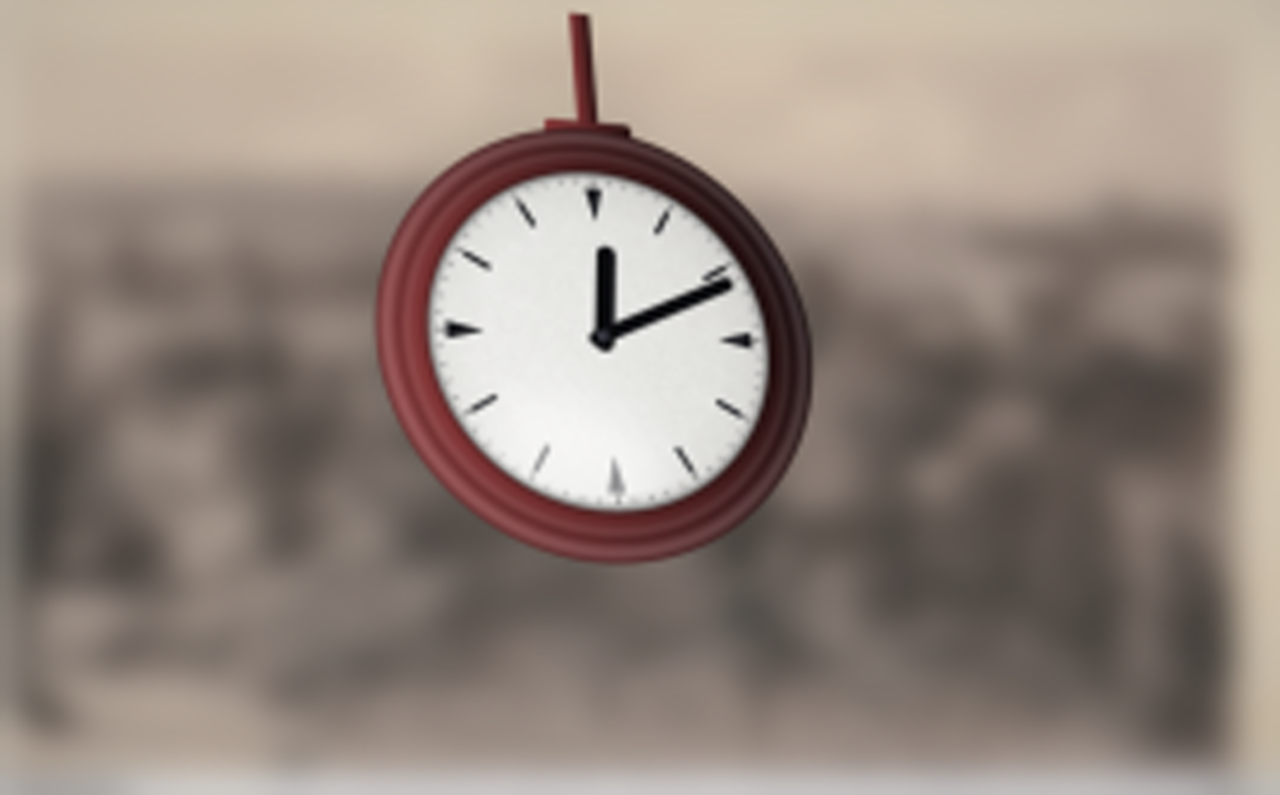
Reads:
h=12 m=11
